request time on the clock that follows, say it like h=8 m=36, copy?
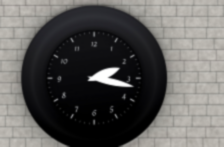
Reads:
h=2 m=17
